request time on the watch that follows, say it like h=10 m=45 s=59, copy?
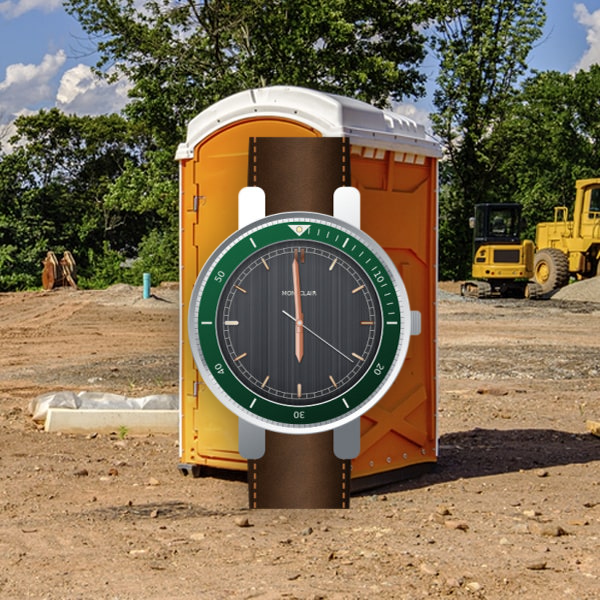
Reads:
h=5 m=59 s=21
